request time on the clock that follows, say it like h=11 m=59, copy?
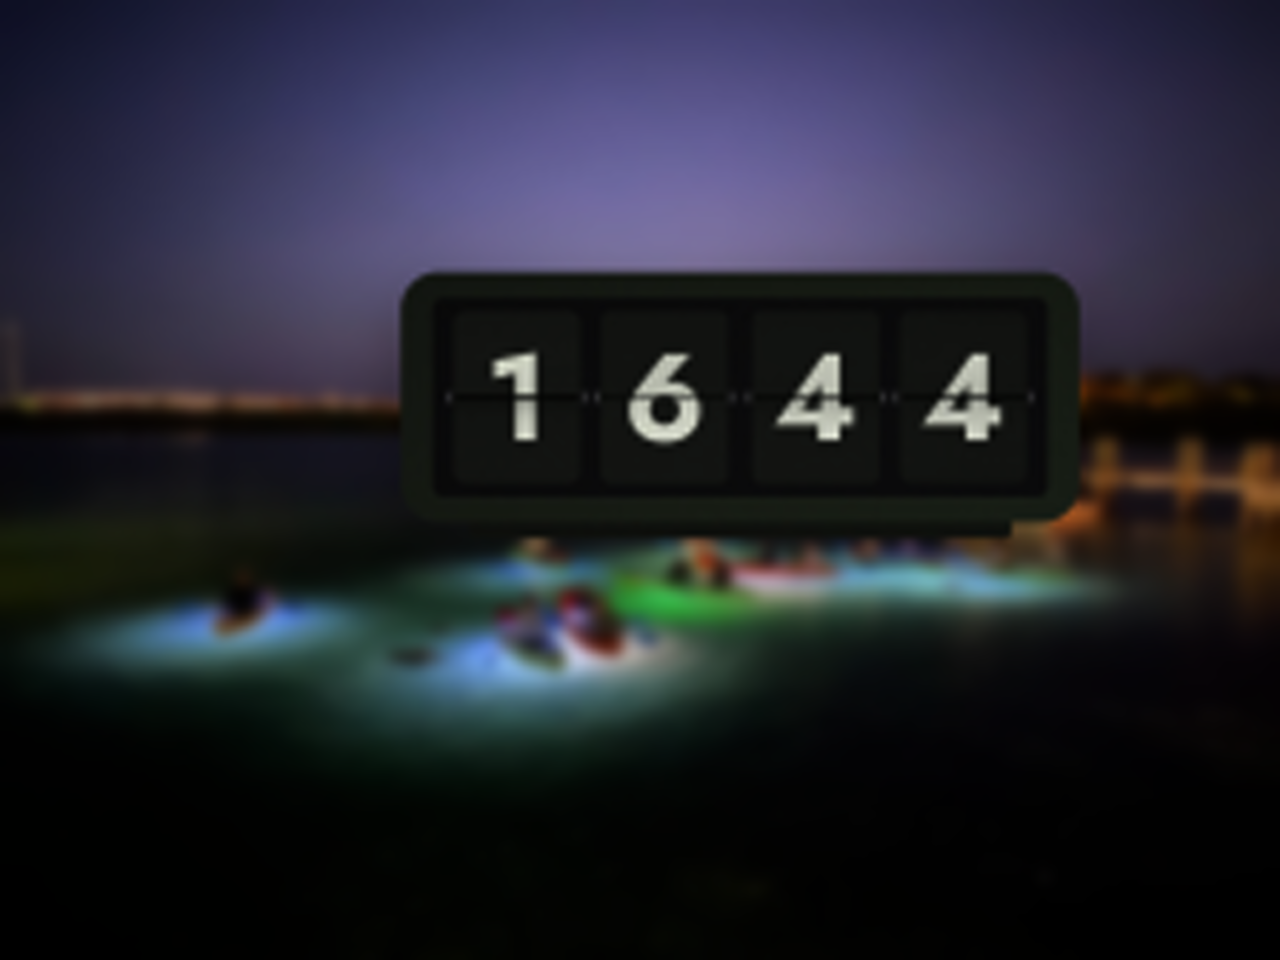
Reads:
h=16 m=44
